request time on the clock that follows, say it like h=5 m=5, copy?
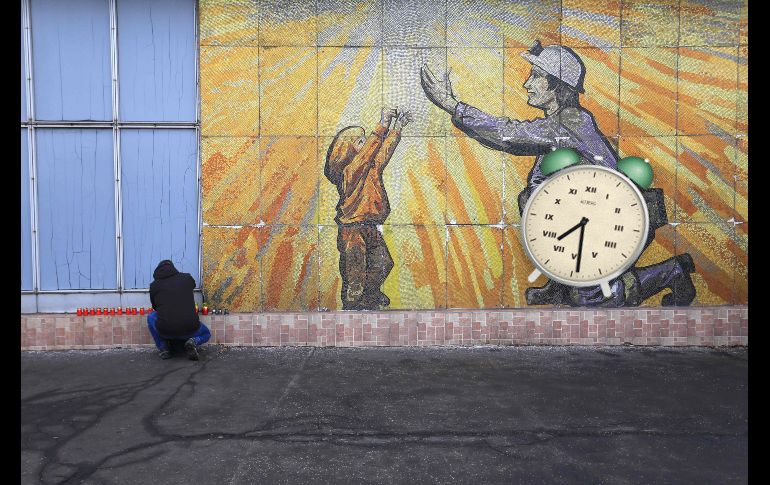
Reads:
h=7 m=29
